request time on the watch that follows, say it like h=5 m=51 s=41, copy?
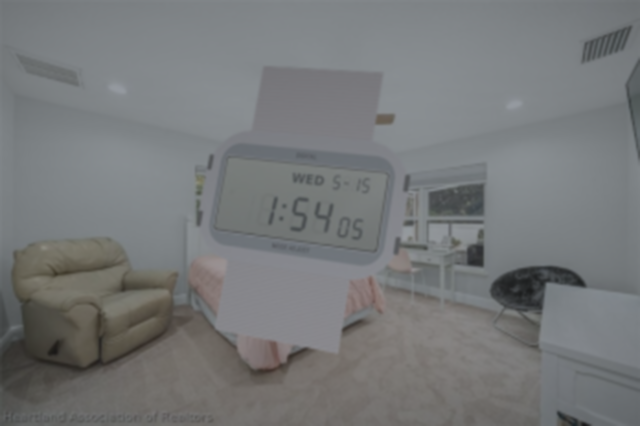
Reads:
h=1 m=54 s=5
